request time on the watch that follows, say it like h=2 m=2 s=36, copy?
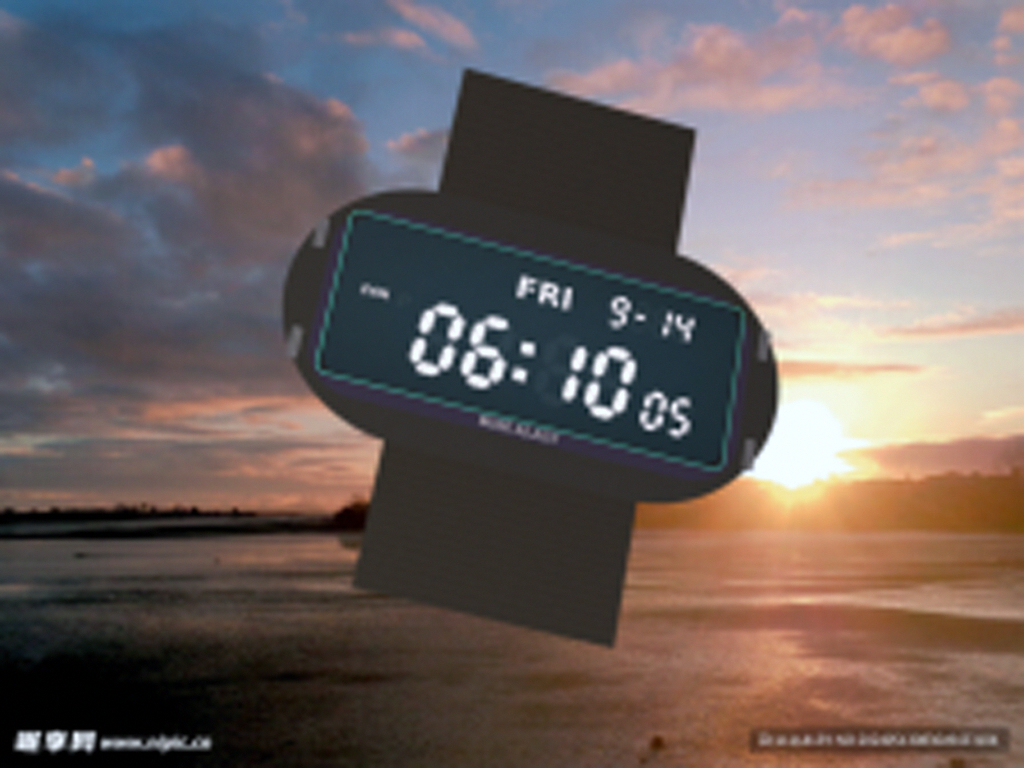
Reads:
h=6 m=10 s=5
